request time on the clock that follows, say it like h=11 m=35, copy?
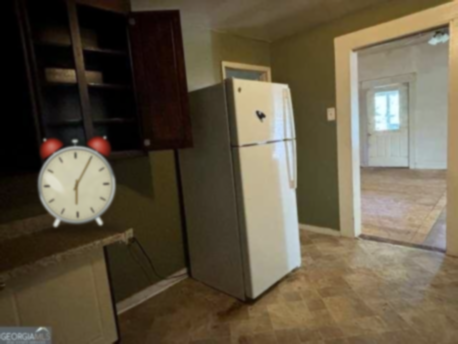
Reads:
h=6 m=5
